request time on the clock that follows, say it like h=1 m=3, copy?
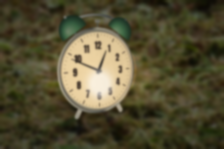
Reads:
h=12 m=49
